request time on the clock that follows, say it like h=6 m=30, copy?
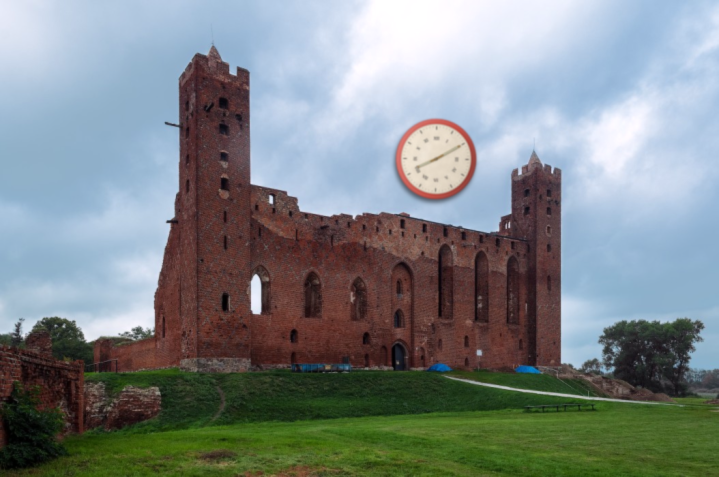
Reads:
h=8 m=10
